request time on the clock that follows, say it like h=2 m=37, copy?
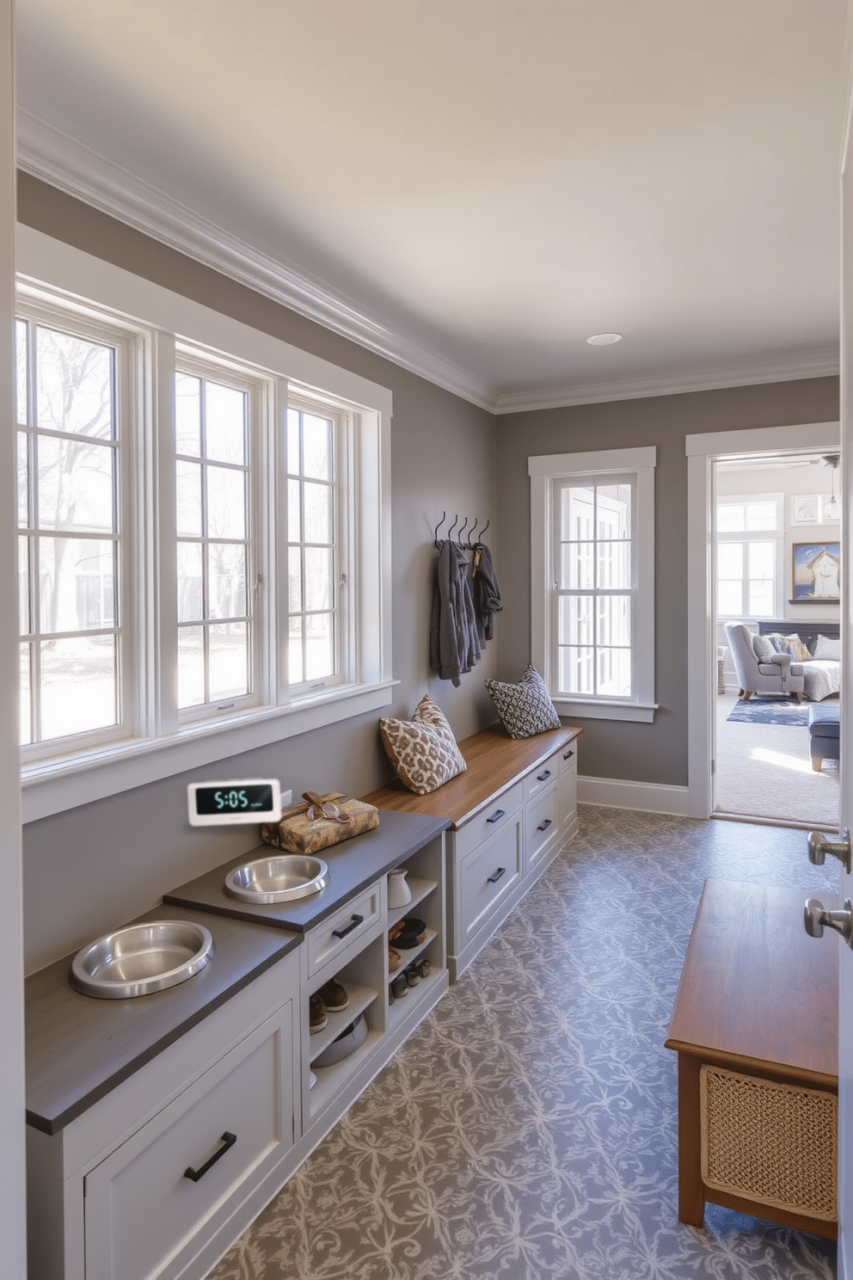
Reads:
h=5 m=5
